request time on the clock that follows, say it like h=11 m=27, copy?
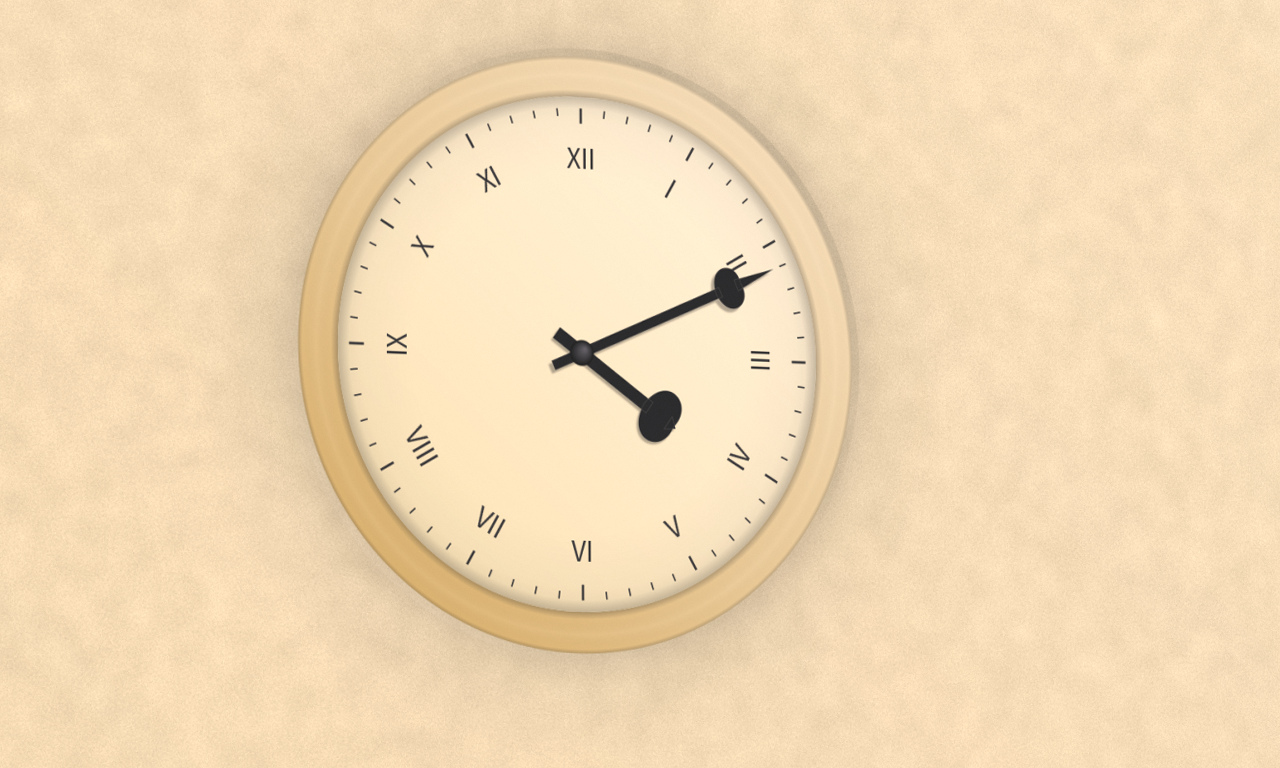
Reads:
h=4 m=11
